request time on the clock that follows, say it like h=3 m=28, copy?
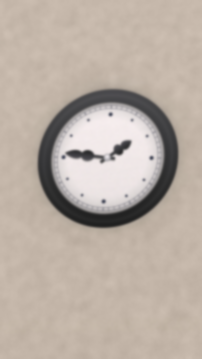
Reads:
h=1 m=46
